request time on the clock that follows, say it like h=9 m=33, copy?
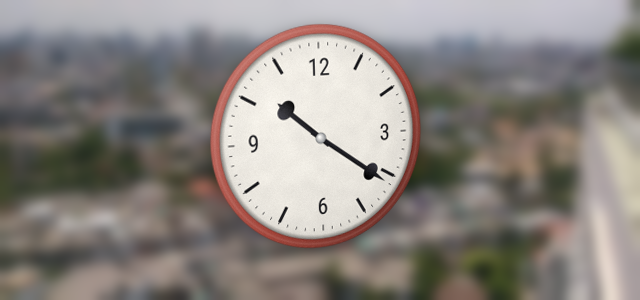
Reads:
h=10 m=21
